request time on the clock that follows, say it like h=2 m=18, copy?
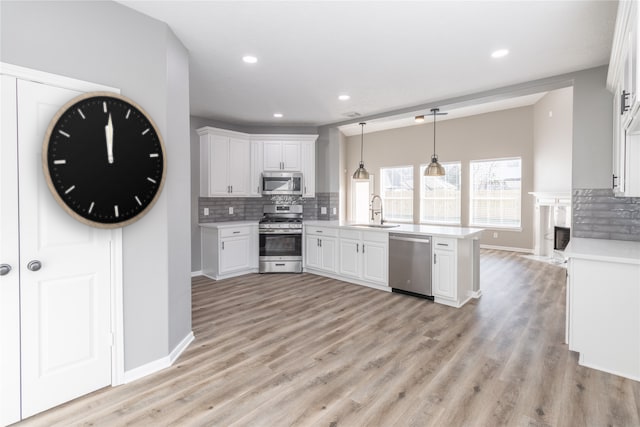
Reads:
h=12 m=1
